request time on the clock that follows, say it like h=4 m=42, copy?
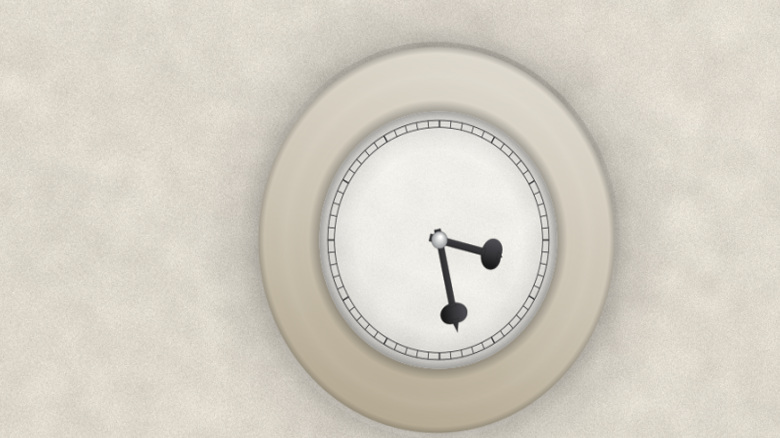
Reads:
h=3 m=28
